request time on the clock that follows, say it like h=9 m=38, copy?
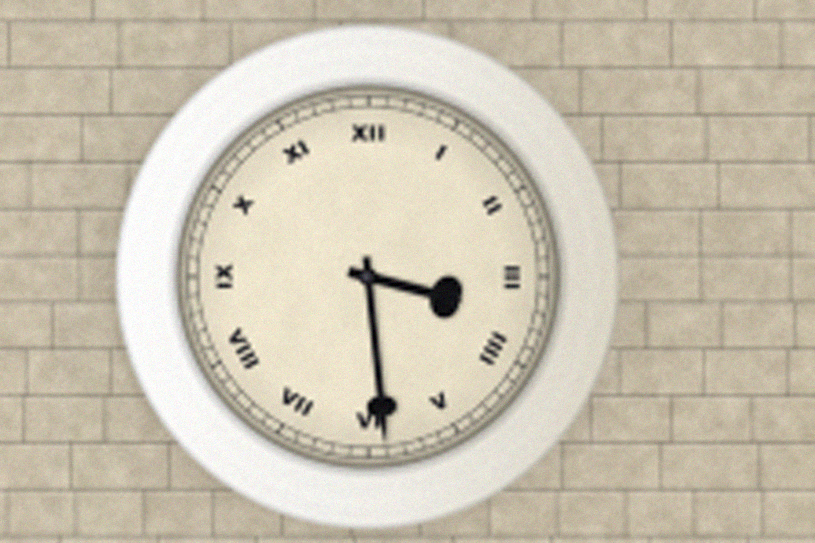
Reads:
h=3 m=29
